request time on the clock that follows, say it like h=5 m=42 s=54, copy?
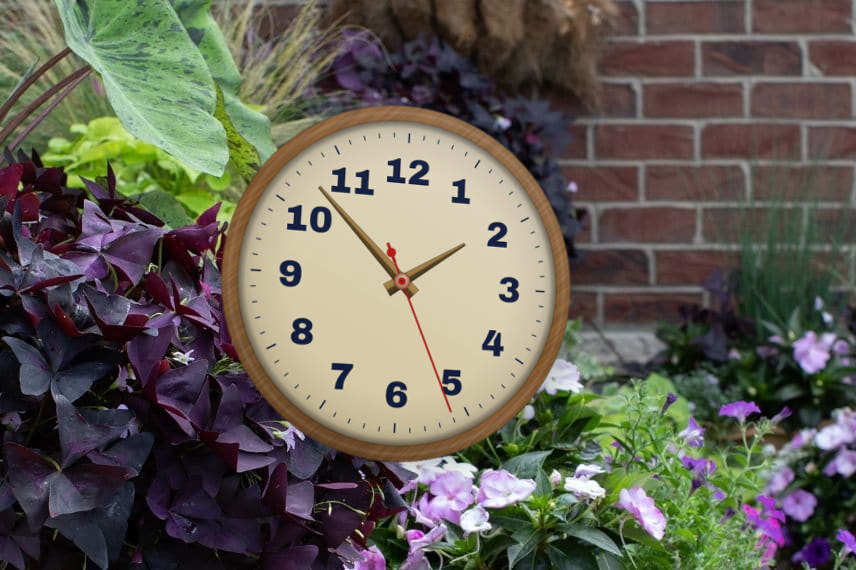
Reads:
h=1 m=52 s=26
